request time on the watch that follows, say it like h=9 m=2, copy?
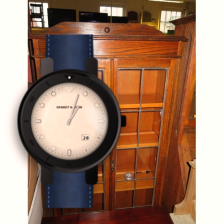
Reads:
h=1 m=3
